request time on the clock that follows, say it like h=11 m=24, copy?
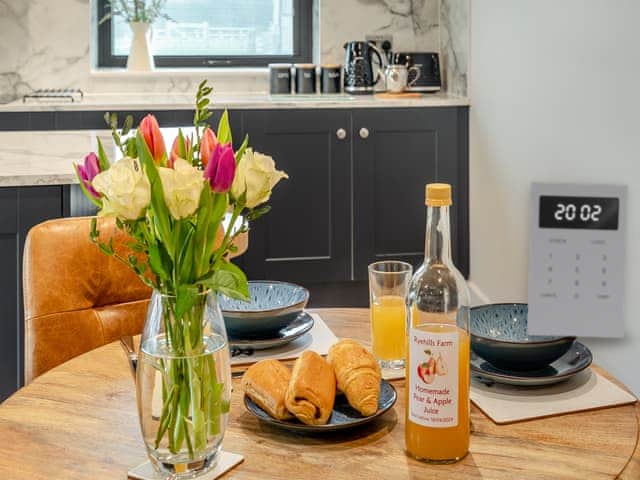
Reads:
h=20 m=2
